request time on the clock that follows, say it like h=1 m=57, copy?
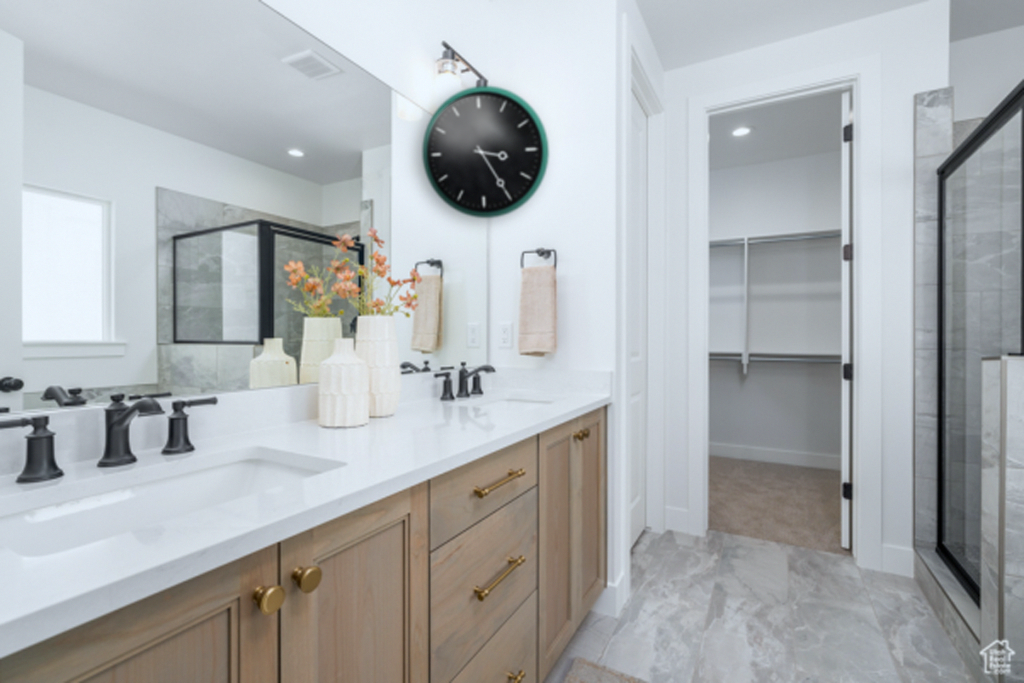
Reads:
h=3 m=25
